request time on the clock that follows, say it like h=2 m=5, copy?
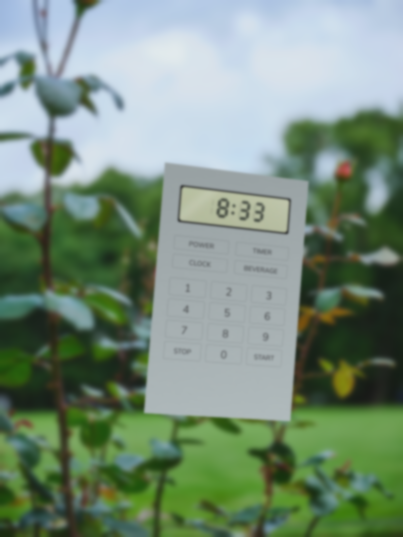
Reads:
h=8 m=33
